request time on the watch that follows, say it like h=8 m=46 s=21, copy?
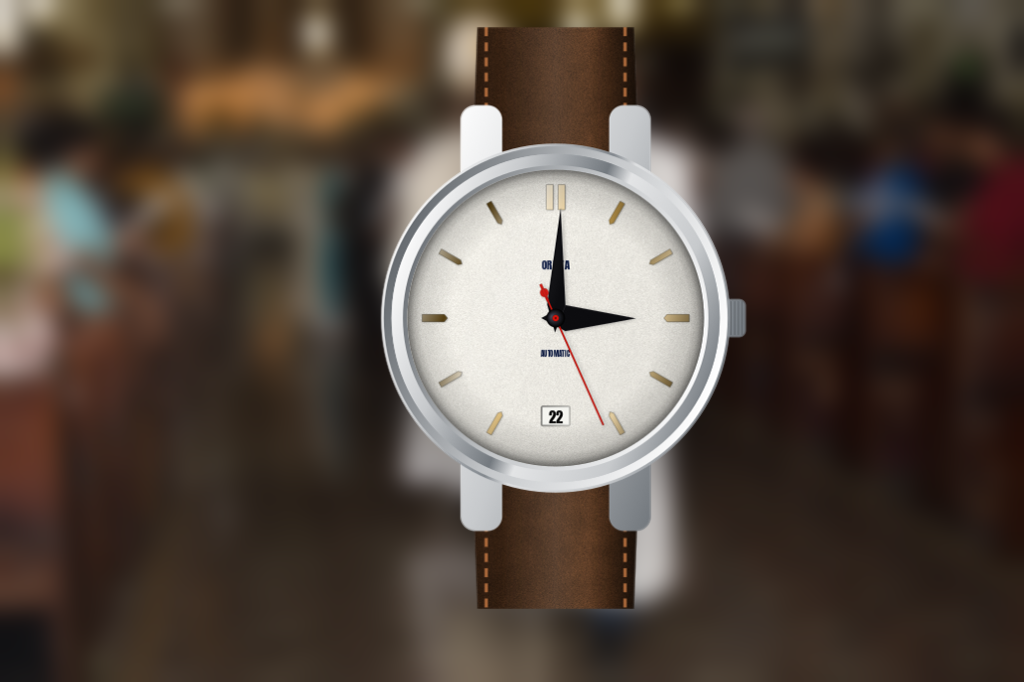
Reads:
h=3 m=0 s=26
